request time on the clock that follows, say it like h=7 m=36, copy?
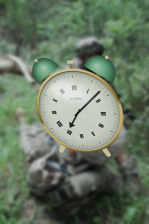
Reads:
h=7 m=8
